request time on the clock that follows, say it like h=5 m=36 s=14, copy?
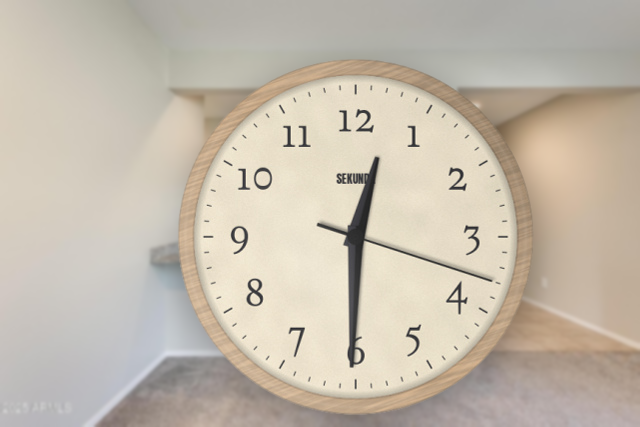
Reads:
h=12 m=30 s=18
